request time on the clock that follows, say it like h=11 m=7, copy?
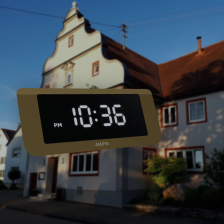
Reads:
h=10 m=36
